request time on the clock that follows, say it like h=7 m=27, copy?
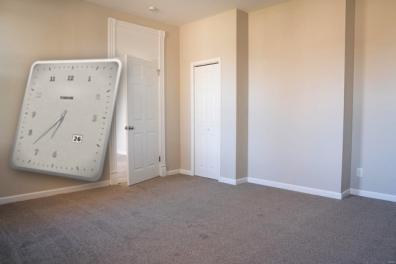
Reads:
h=6 m=37
